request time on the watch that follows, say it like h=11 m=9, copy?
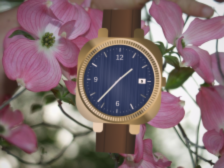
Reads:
h=1 m=37
